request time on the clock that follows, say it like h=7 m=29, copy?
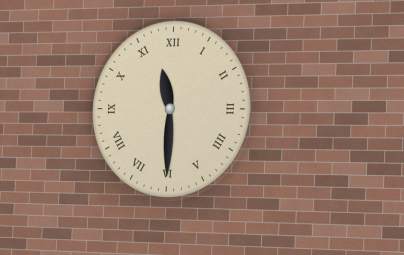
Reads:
h=11 m=30
